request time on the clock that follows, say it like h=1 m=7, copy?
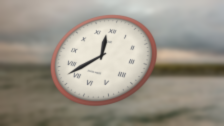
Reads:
h=11 m=37
